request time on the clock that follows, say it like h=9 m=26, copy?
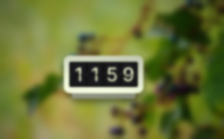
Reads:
h=11 m=59
